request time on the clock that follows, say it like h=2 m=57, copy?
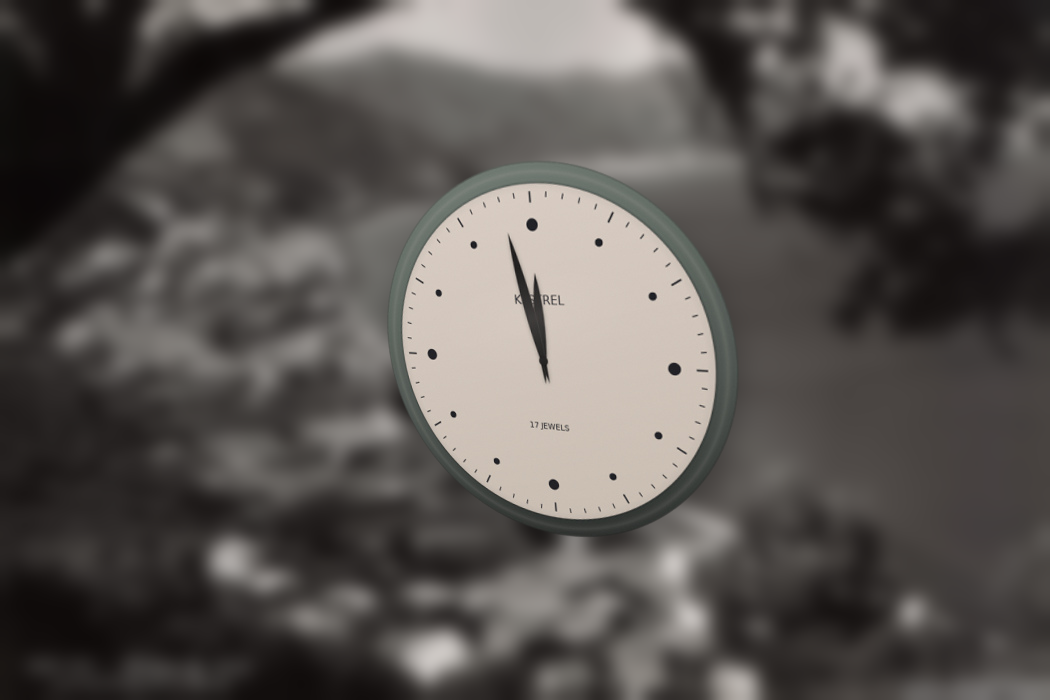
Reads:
h=11 m=58
